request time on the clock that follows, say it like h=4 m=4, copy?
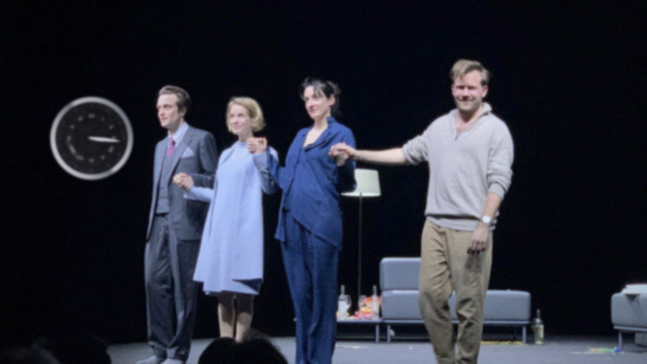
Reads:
h=3 m=16
